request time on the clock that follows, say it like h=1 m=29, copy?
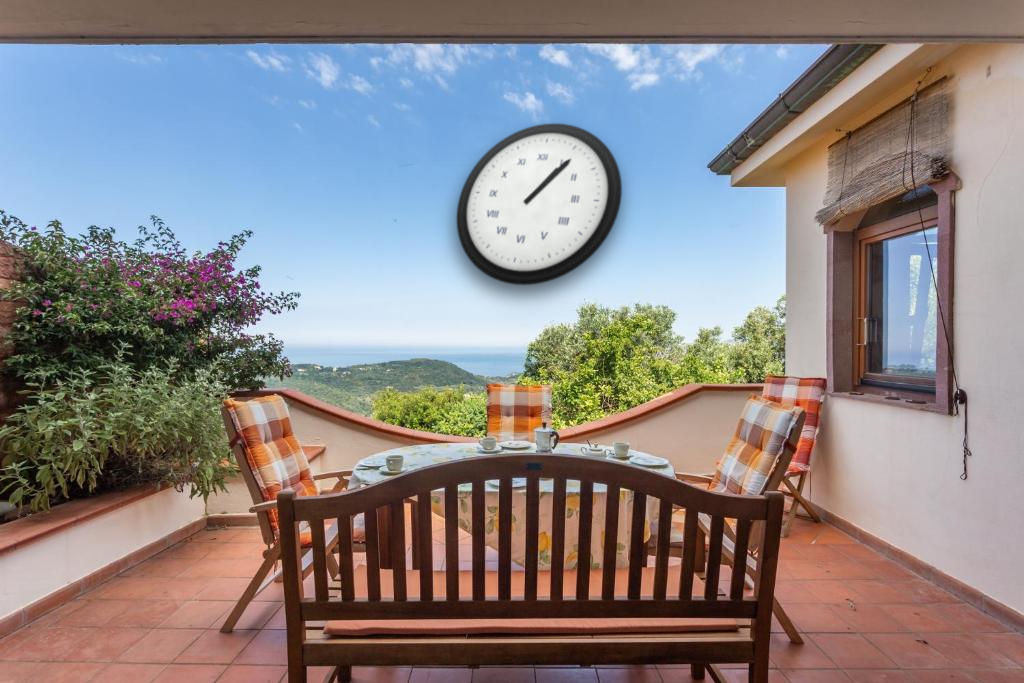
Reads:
h=1 m=6
